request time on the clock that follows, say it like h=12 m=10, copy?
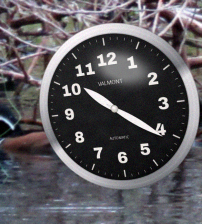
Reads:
h=10 m=21
